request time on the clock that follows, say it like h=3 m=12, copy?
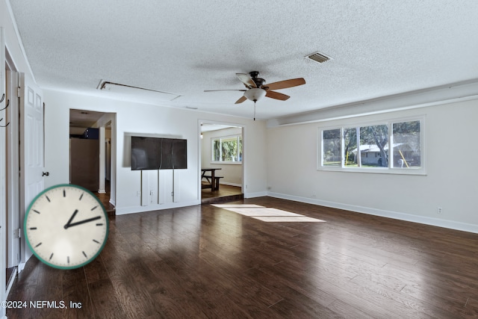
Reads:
h=1 m=13
